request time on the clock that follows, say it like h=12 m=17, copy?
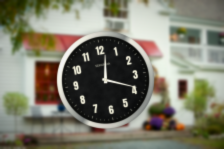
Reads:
h=12 m=19
